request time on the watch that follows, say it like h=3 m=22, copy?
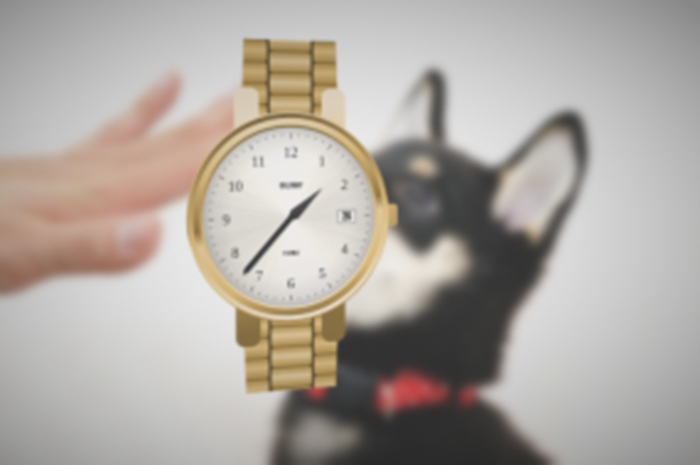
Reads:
h=1 m=37
